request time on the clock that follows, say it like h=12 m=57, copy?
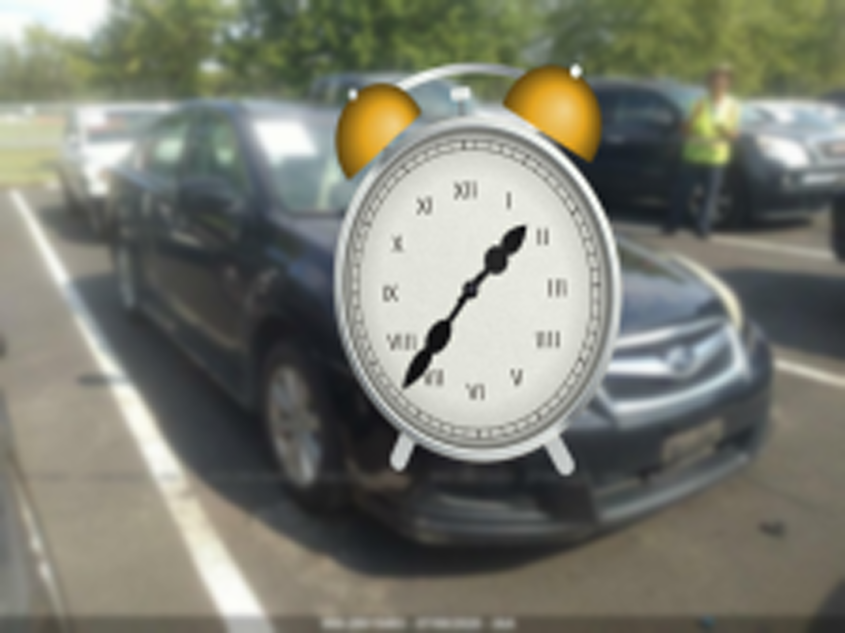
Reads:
h=1 m=37
